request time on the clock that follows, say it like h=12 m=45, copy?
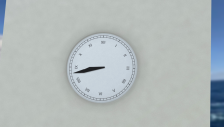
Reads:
h=8 m=43
